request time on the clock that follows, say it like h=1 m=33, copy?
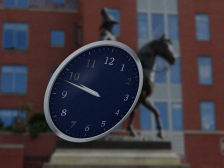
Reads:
h=9 m=48
